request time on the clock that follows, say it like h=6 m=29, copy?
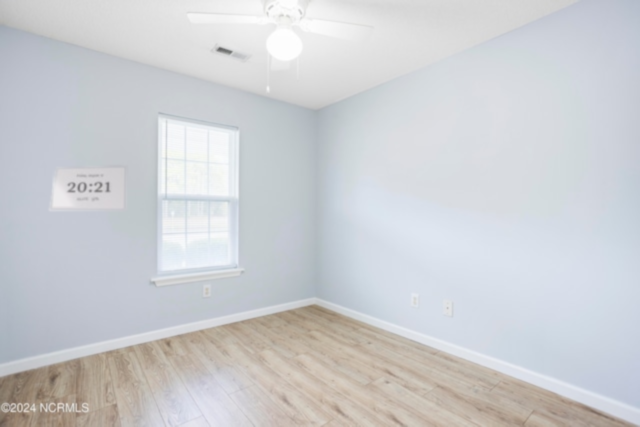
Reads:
h=20 m=21
